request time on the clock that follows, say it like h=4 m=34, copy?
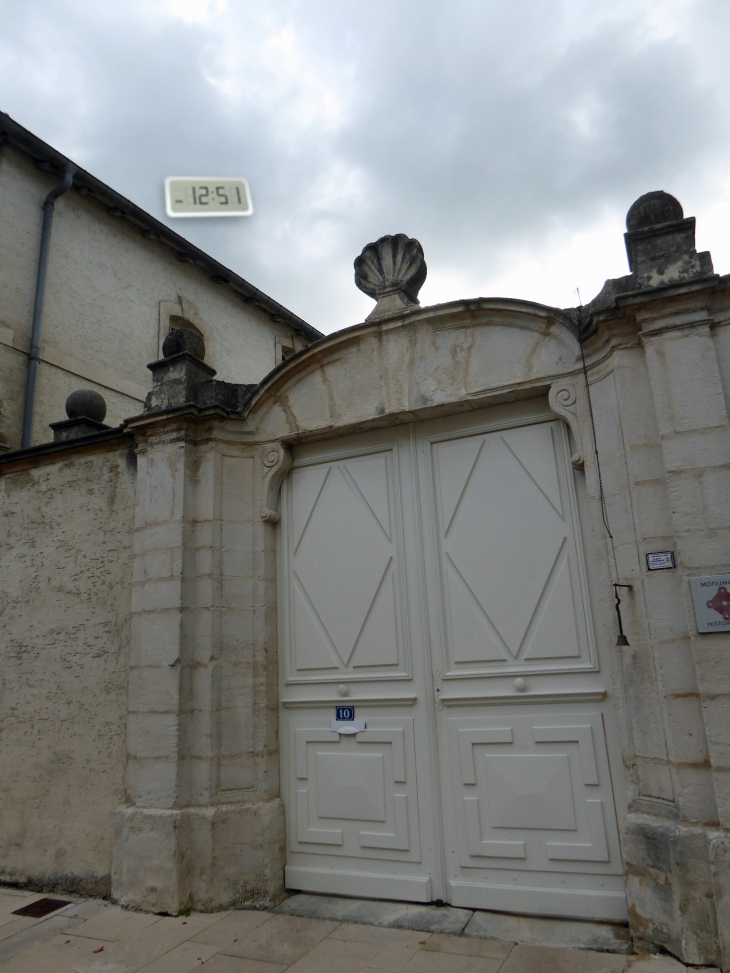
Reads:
h=12 m=51
